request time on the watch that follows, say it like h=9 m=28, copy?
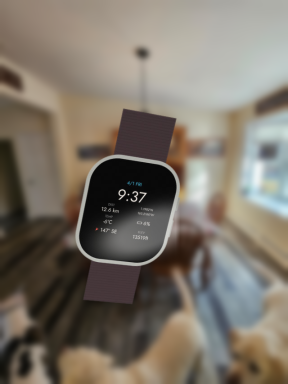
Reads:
h=9 m=37
